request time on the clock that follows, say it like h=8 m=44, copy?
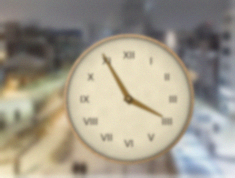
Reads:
h=3 m=55
